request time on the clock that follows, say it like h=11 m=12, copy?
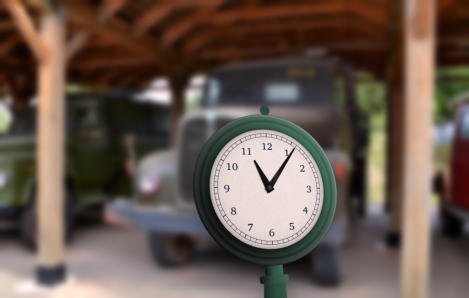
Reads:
h=11 m=6
